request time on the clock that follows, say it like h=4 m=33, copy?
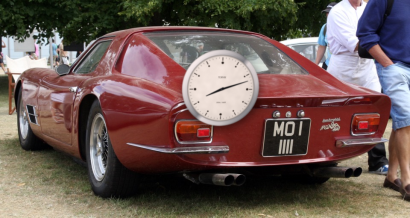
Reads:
h=8 m=12
